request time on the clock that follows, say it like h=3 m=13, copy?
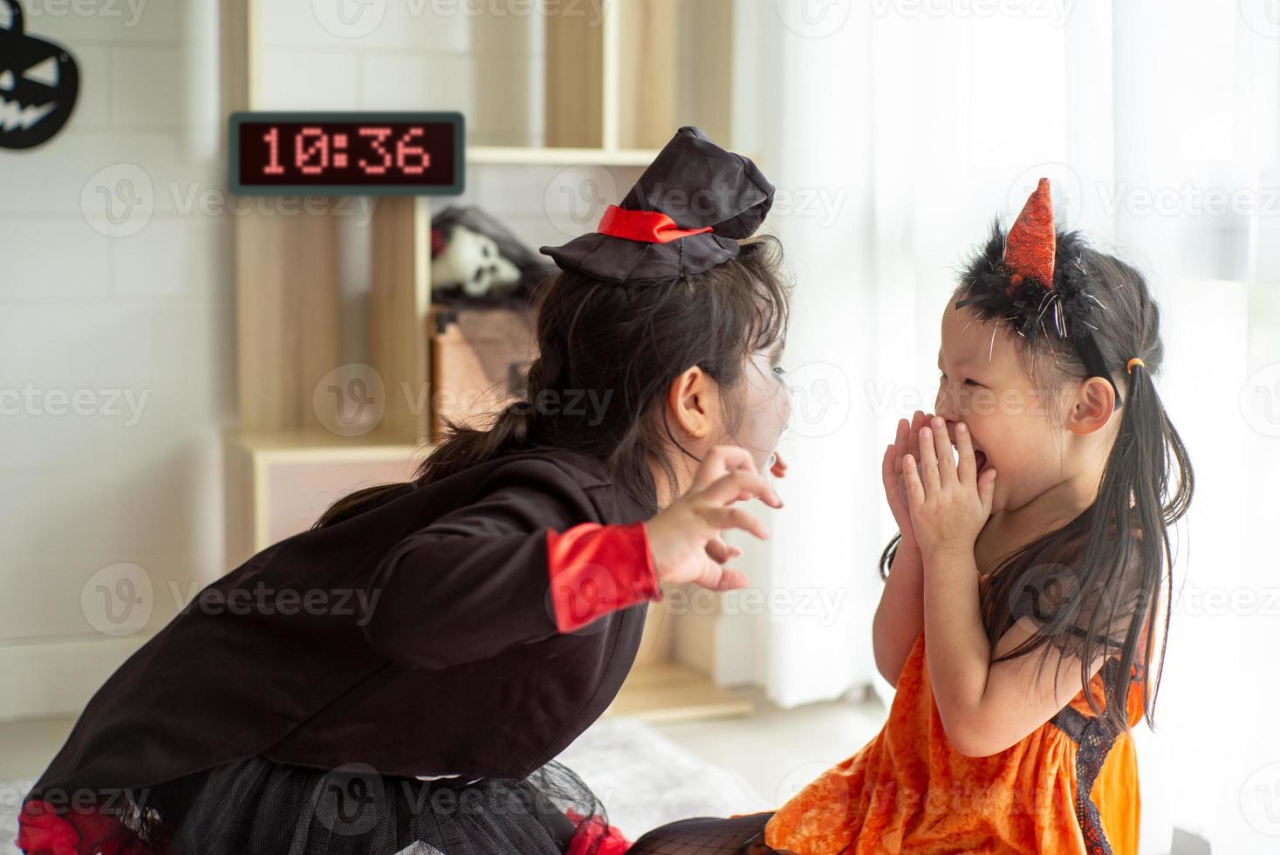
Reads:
h=10 m=36
